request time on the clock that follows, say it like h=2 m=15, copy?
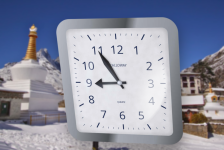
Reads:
h=8 m=55
